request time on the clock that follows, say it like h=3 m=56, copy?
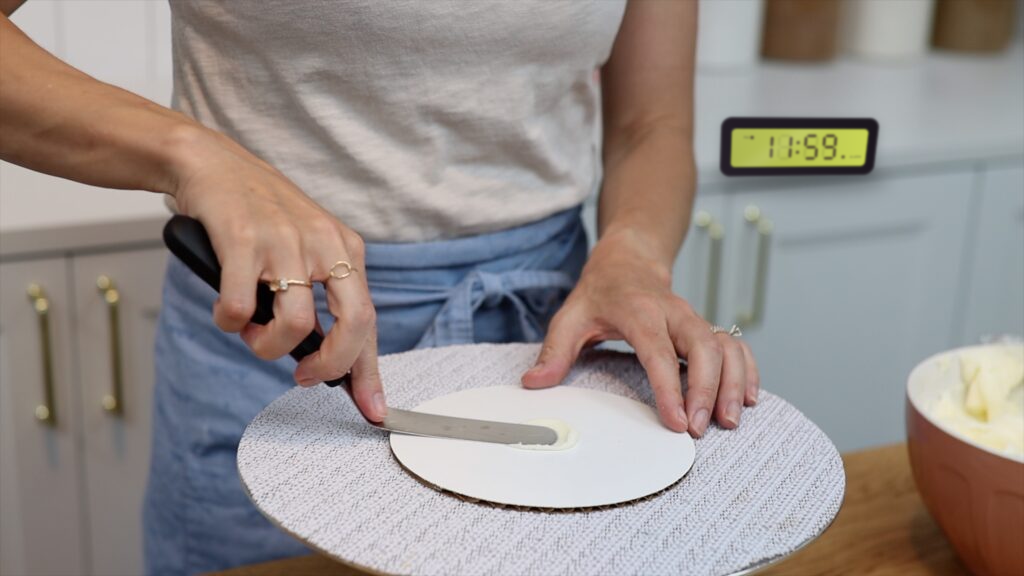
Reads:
h=11 m=59
